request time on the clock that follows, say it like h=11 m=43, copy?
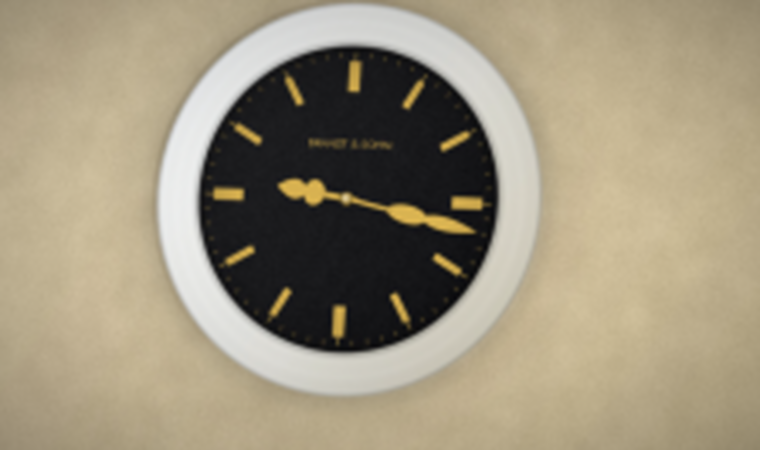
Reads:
h=9 m=17
